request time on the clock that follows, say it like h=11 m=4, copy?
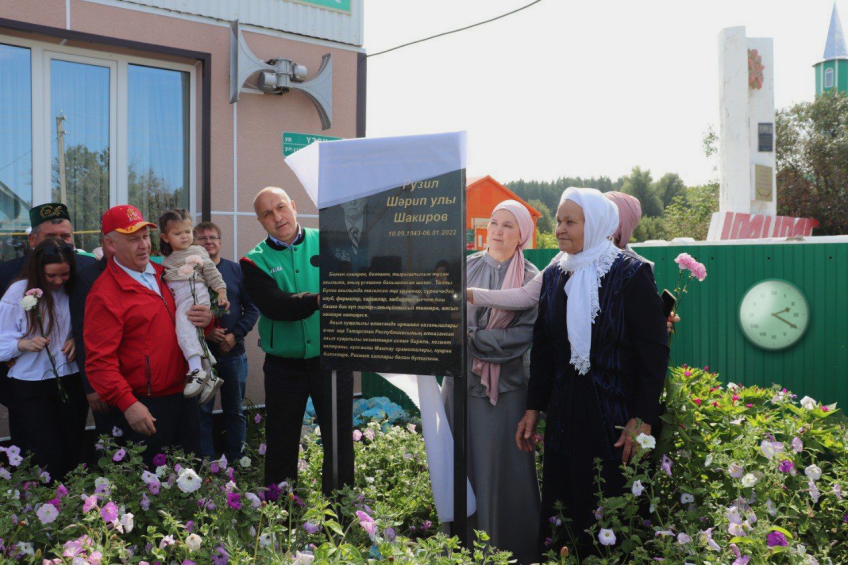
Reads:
h=2 m=20
